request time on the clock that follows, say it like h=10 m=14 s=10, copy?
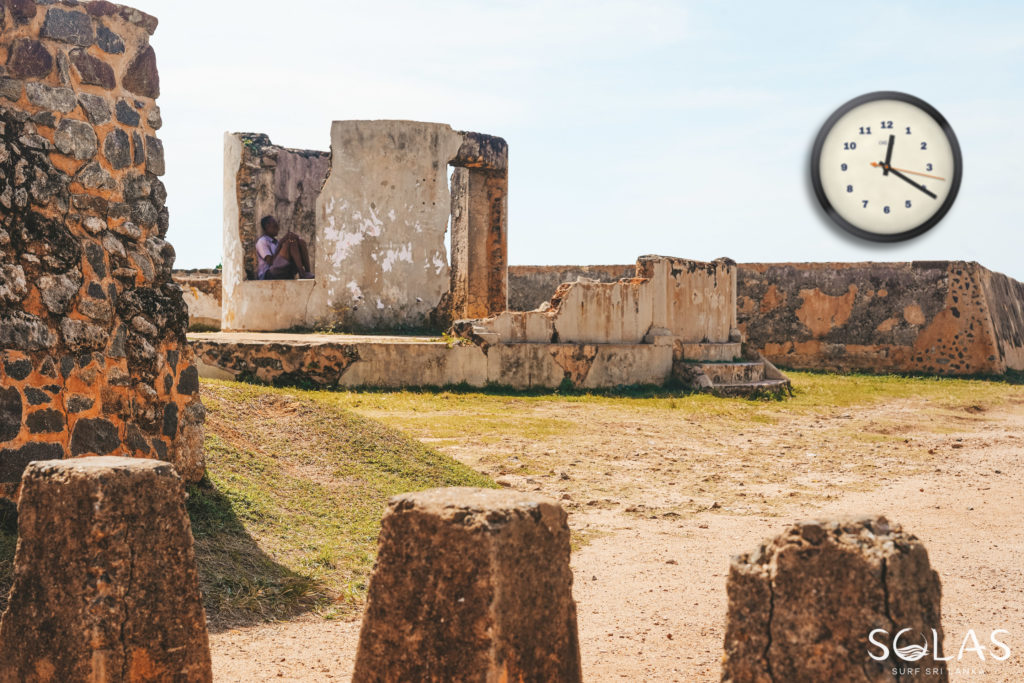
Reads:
h=12 m=20 s=17
